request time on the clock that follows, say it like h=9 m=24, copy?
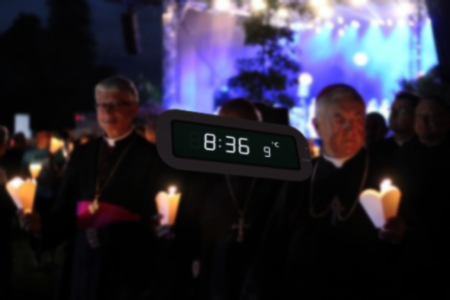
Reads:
h=8 m=36
